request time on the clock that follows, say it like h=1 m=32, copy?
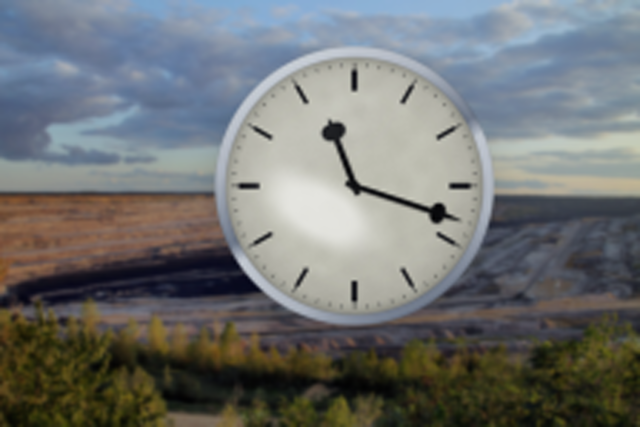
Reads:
h=11 m=18
